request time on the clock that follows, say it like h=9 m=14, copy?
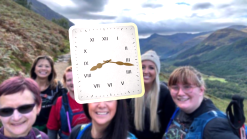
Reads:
h=8 m=17
